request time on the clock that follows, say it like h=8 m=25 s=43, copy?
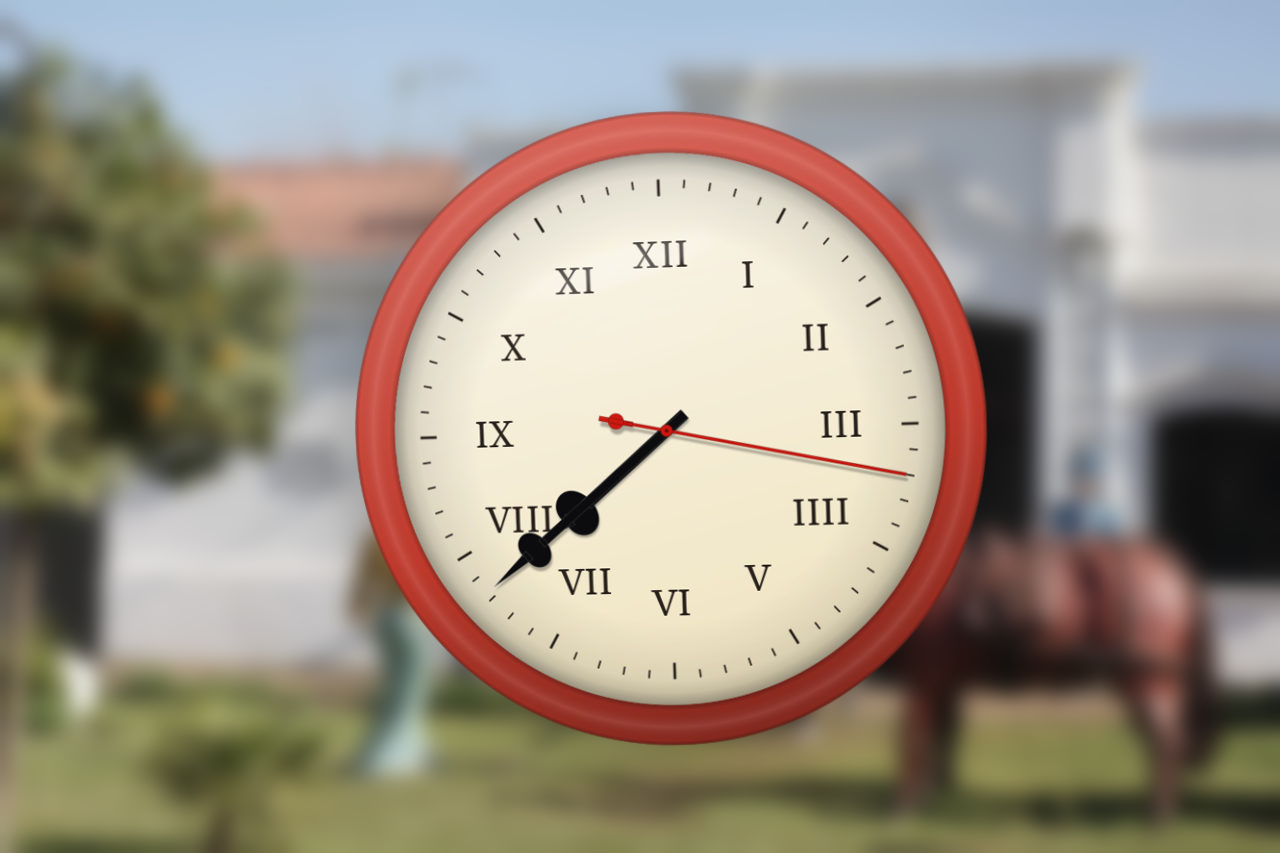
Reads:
h=7 m=38 s=17
